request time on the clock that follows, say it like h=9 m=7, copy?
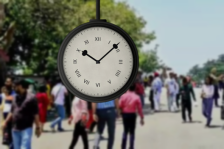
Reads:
h=10 m=8
